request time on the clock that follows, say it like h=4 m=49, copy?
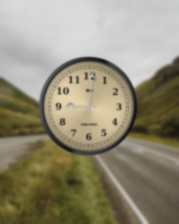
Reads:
h=9 m=1
